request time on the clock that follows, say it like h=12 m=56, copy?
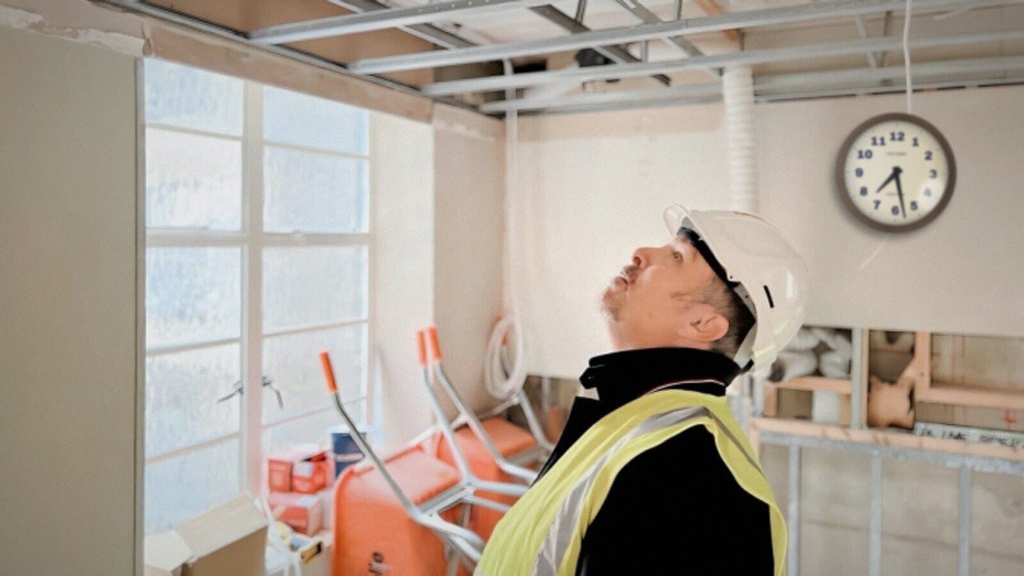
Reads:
h=7 m=28
